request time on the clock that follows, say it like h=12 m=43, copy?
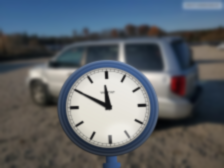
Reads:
h=11 m=50
